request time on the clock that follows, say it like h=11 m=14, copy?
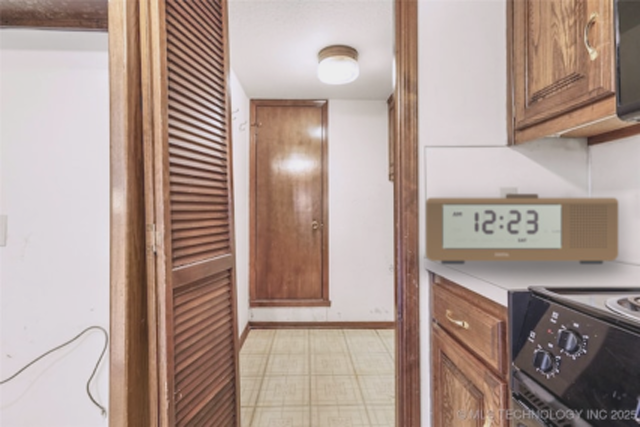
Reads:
h=12 m=23
